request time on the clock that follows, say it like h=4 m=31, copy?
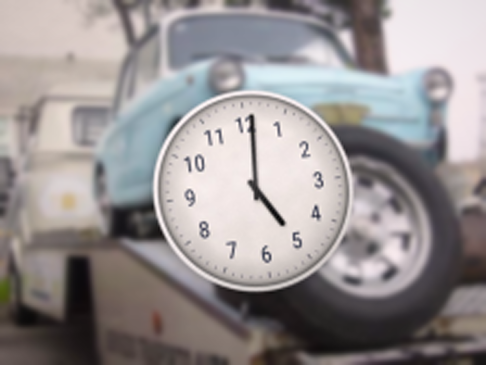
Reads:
h=5 m=1
